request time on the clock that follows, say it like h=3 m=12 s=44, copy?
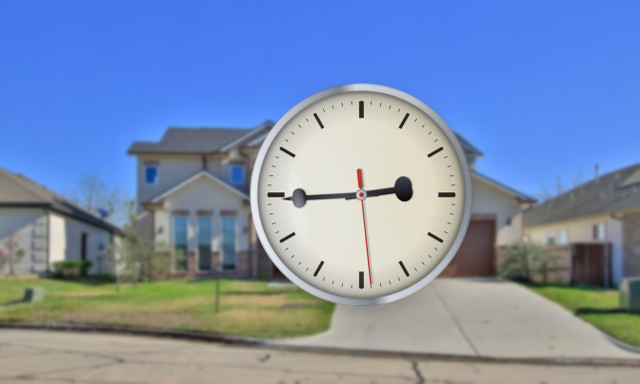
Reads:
h=2 m=44 s=29
